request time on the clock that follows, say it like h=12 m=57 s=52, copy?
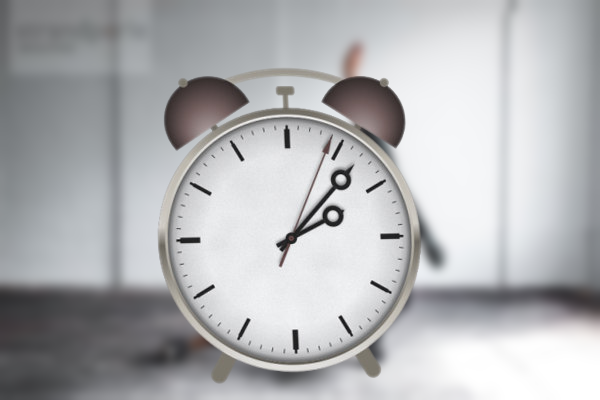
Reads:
h=2 m=7 s=4
